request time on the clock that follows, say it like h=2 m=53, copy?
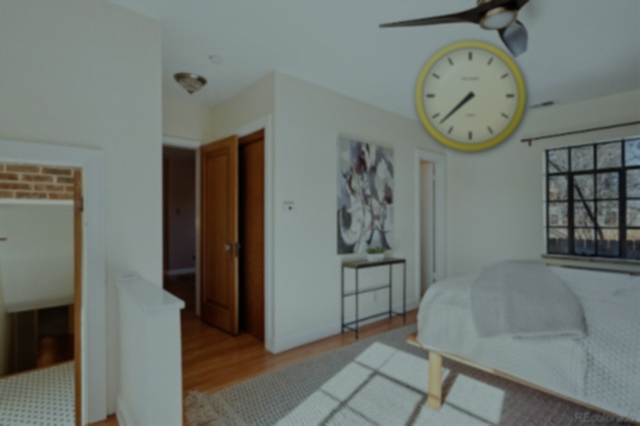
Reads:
h=7 m=38
